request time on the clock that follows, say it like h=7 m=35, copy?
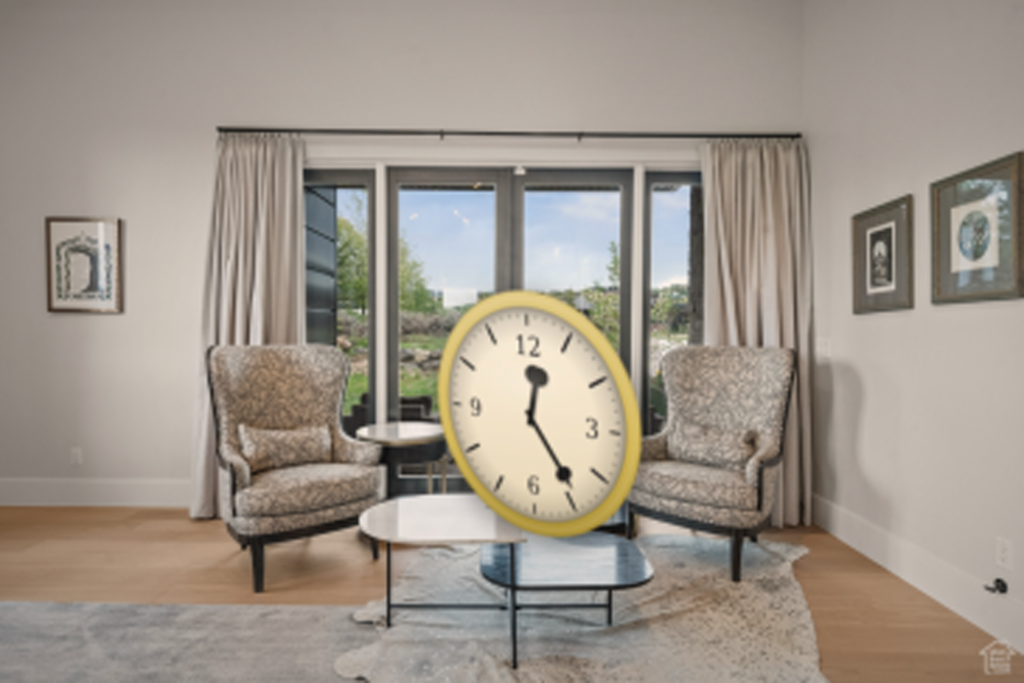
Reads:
h=12 m=24
